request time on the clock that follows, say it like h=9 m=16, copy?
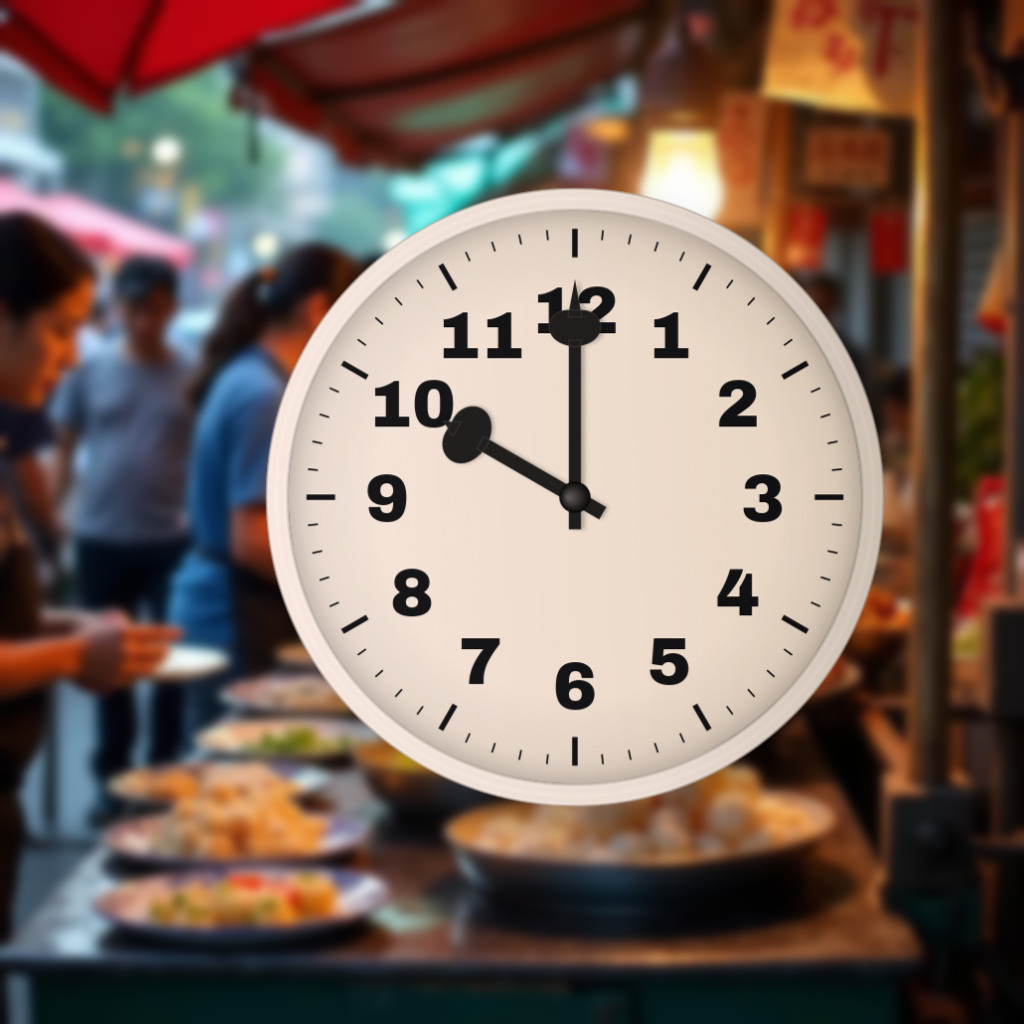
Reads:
h=10 m=0
